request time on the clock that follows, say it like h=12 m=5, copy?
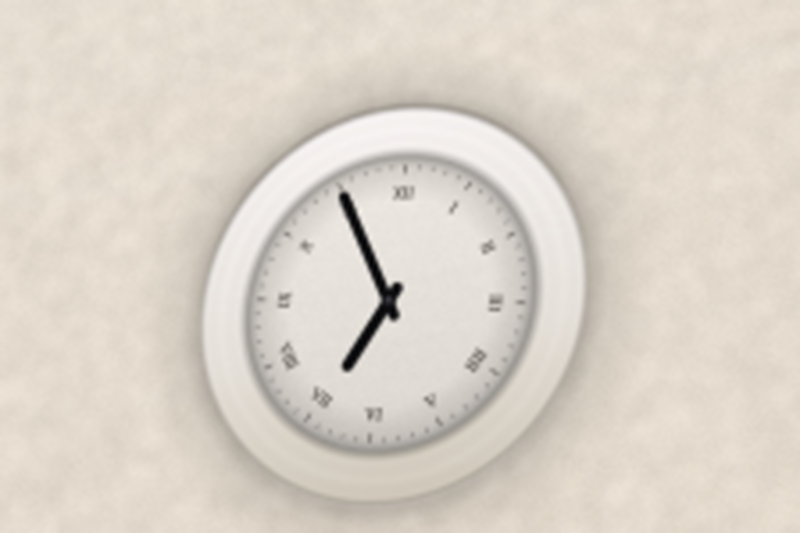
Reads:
h=6 m=55
